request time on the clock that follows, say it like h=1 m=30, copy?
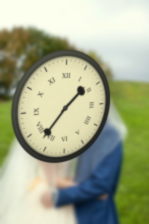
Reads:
h=1 m=37
